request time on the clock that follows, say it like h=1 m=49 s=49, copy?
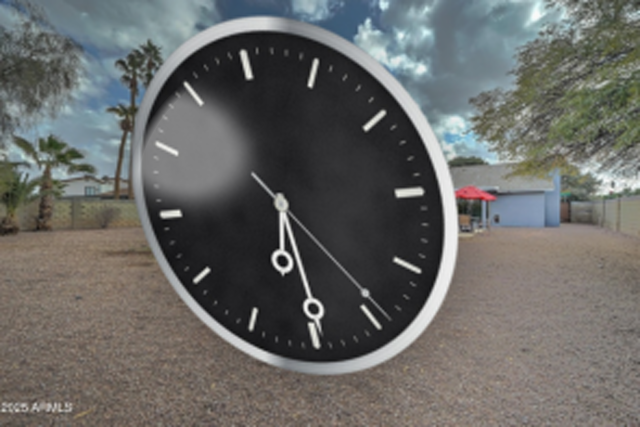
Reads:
h=6 m=29 s=24
